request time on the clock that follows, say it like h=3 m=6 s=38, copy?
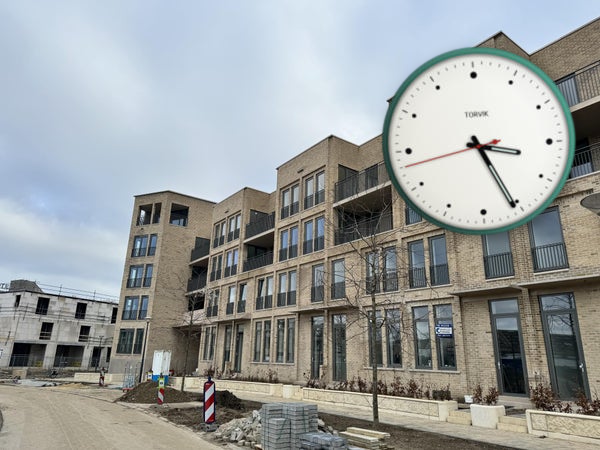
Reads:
h=3 m=25 s=43
